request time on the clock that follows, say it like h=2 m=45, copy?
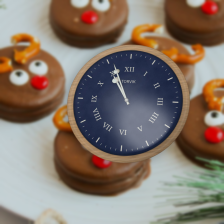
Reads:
h=10 m=56
